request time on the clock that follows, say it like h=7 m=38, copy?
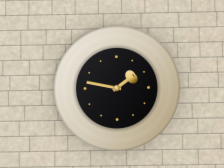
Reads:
h=1 m=47
